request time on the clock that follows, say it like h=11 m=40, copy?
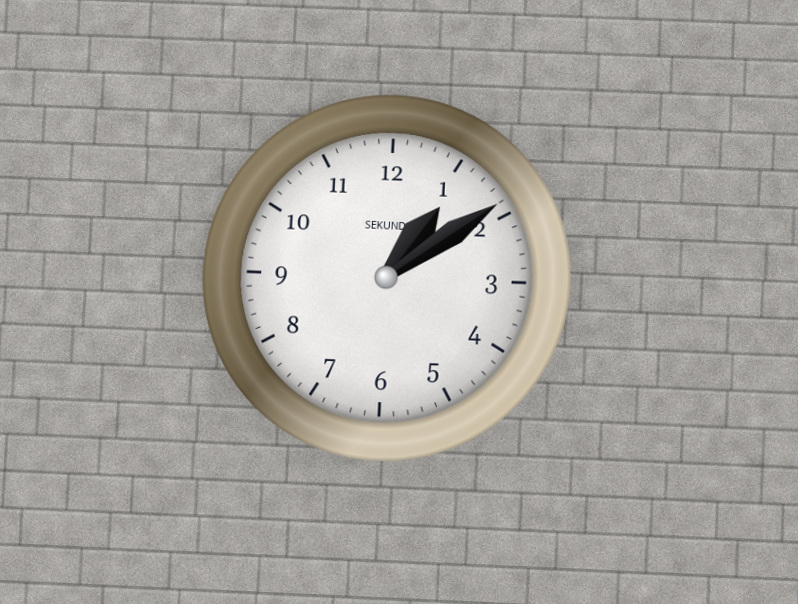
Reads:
h=1 m=9
